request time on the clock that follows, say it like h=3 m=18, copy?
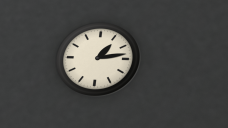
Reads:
h=1 m=13
